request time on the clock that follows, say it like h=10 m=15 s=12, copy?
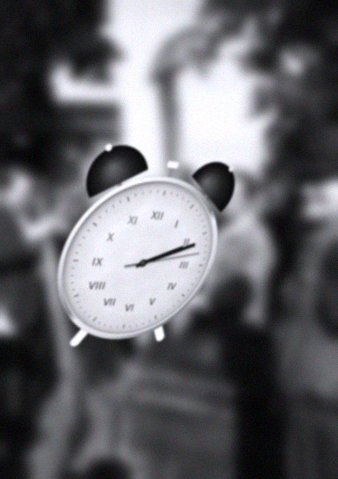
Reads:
h=2 m=11 s=13
